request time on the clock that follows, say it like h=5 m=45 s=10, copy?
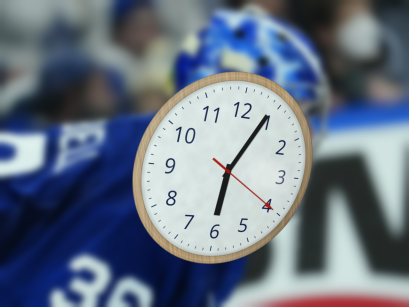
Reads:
h=6 m=4 s=20
